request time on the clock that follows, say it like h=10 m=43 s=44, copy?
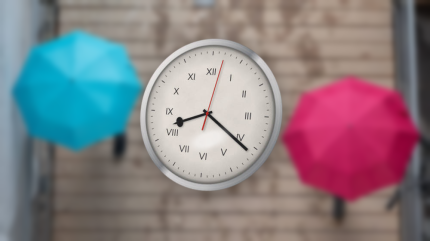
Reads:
h=8 m=21 s=2
